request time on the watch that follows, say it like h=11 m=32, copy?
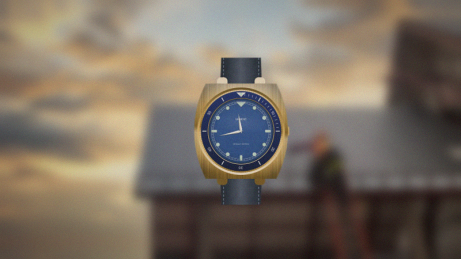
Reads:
h=11 m=43
